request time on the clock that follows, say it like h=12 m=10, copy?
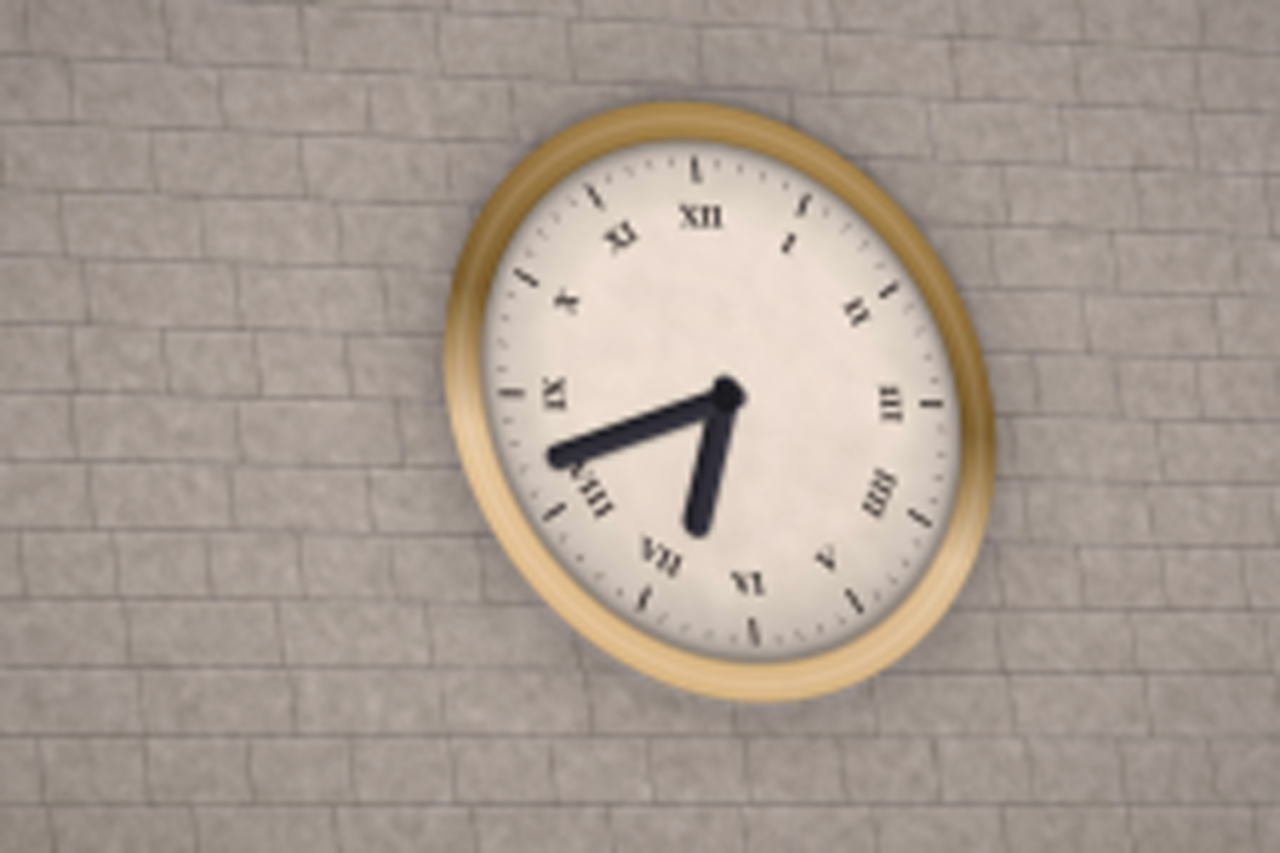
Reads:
h=6 m=42
